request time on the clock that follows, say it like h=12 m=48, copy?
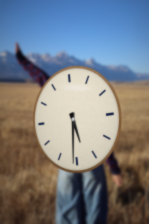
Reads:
h=5 m=31
